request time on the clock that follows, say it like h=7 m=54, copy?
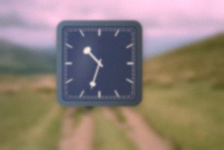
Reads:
h=10 m=33
